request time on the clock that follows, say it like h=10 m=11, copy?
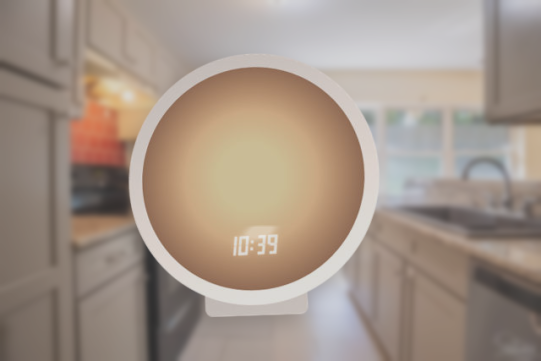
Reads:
h=10 m=39
